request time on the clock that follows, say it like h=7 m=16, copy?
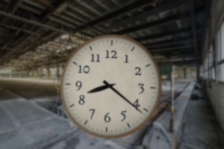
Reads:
h=8 m=21
